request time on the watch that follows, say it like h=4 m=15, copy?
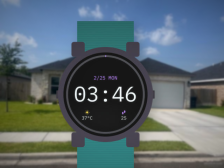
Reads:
h=3 m=46
